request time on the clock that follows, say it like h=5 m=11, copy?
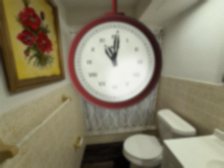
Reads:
h=11 m=1
